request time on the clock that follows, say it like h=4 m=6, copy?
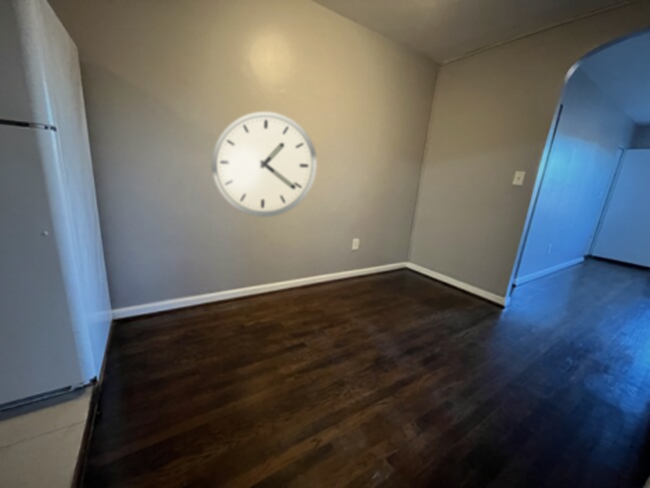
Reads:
h=1 m=21
